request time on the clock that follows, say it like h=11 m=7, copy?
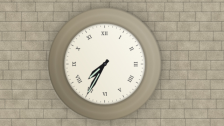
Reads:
h=7 m=35
